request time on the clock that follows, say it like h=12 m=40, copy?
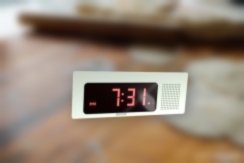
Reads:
h=7 m=31
